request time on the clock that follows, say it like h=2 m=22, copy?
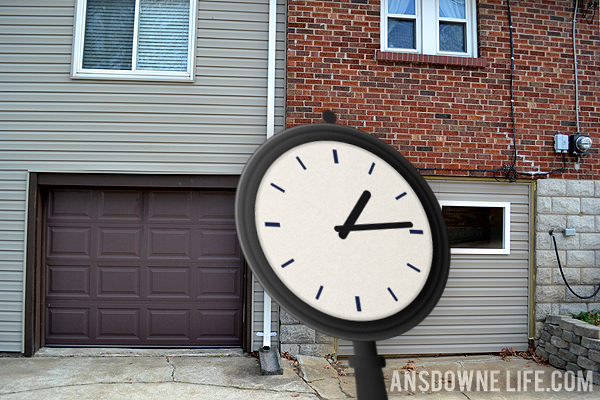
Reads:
h=1 m=14
